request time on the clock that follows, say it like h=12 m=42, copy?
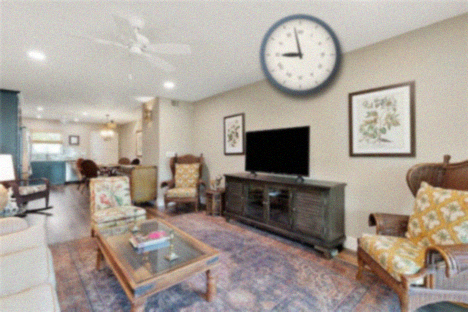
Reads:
h=8 m=58
